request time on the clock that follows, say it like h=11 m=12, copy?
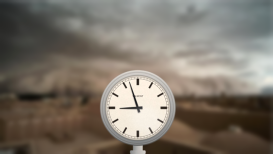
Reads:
h=8 m=57
